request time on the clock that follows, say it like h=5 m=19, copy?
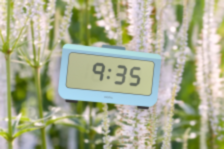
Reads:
h=9 m=35
